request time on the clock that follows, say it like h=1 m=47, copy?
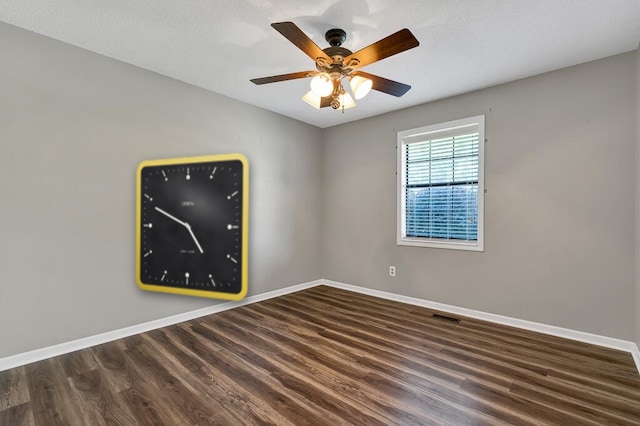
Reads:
h=4 m=49
